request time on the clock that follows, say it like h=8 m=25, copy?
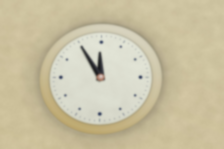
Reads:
h=11 m=55
